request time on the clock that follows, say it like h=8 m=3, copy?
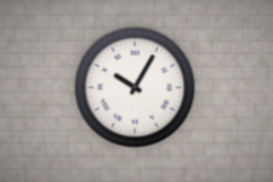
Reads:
h=10 m=5
